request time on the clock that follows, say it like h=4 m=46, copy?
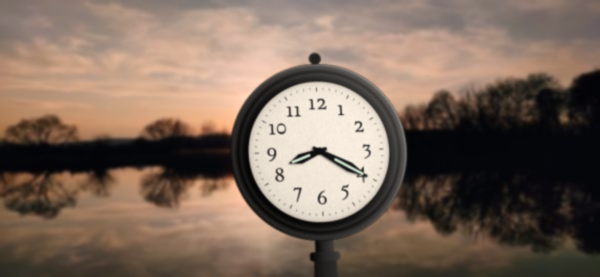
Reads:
h=8 m=20
